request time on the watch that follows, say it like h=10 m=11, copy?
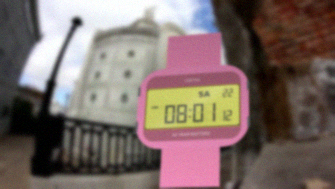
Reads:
h=8 m=1
